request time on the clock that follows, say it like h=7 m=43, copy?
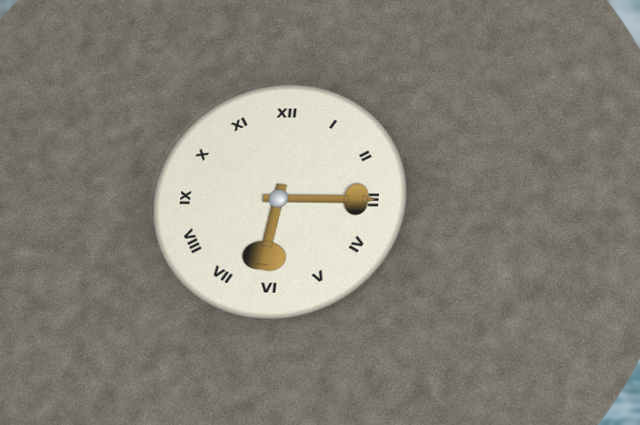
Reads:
h=6 m=15
